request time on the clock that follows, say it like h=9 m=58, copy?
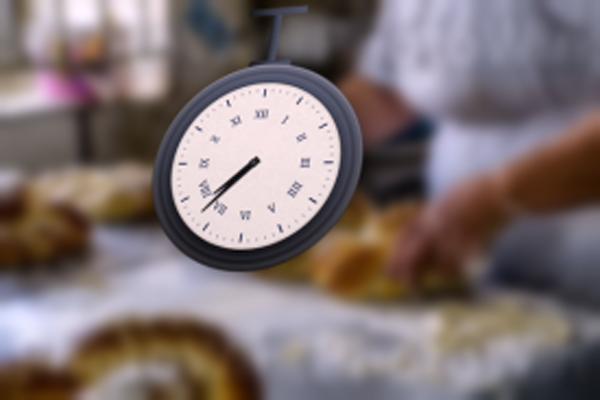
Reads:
h=7 m=37
